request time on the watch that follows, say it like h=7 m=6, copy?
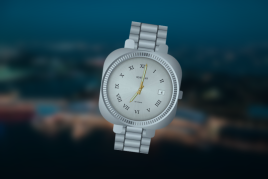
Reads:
h=7 m=1
